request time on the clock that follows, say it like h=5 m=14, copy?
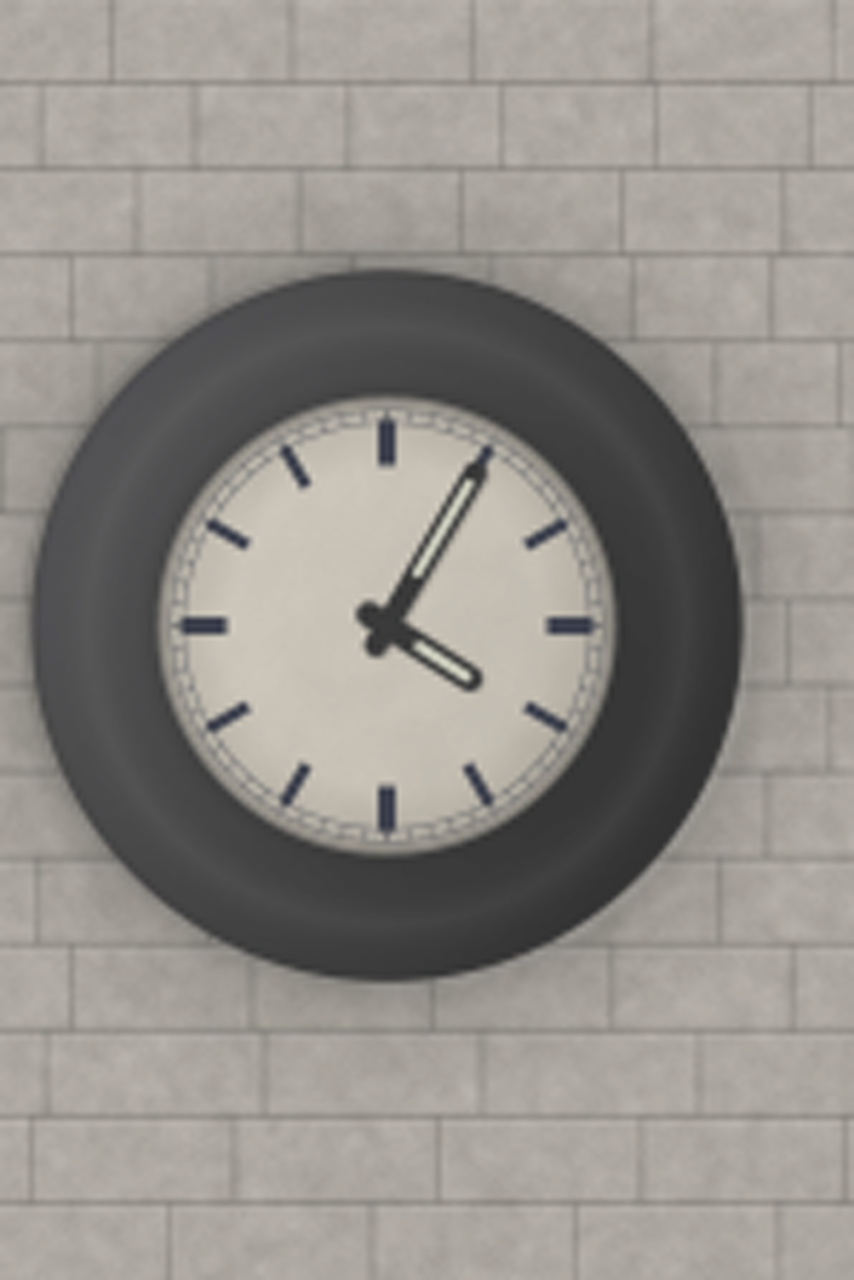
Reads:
h=4 m=5
